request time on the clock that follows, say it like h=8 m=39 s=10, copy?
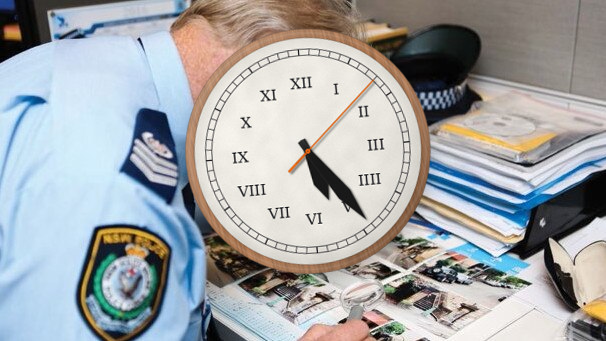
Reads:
h=5 m=24 s=8
